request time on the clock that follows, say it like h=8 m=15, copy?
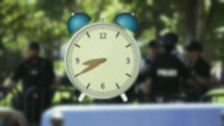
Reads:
h=8 m=40
